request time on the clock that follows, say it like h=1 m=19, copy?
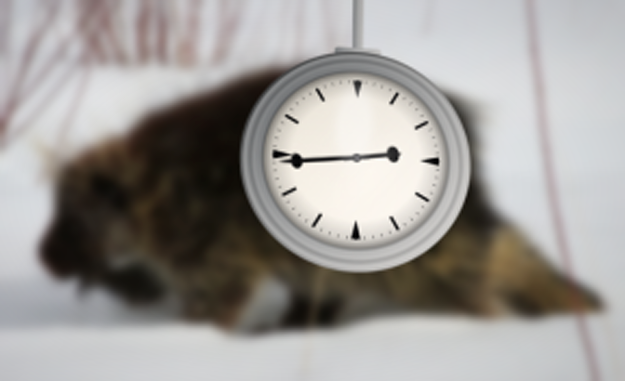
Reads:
h=2 m=44
